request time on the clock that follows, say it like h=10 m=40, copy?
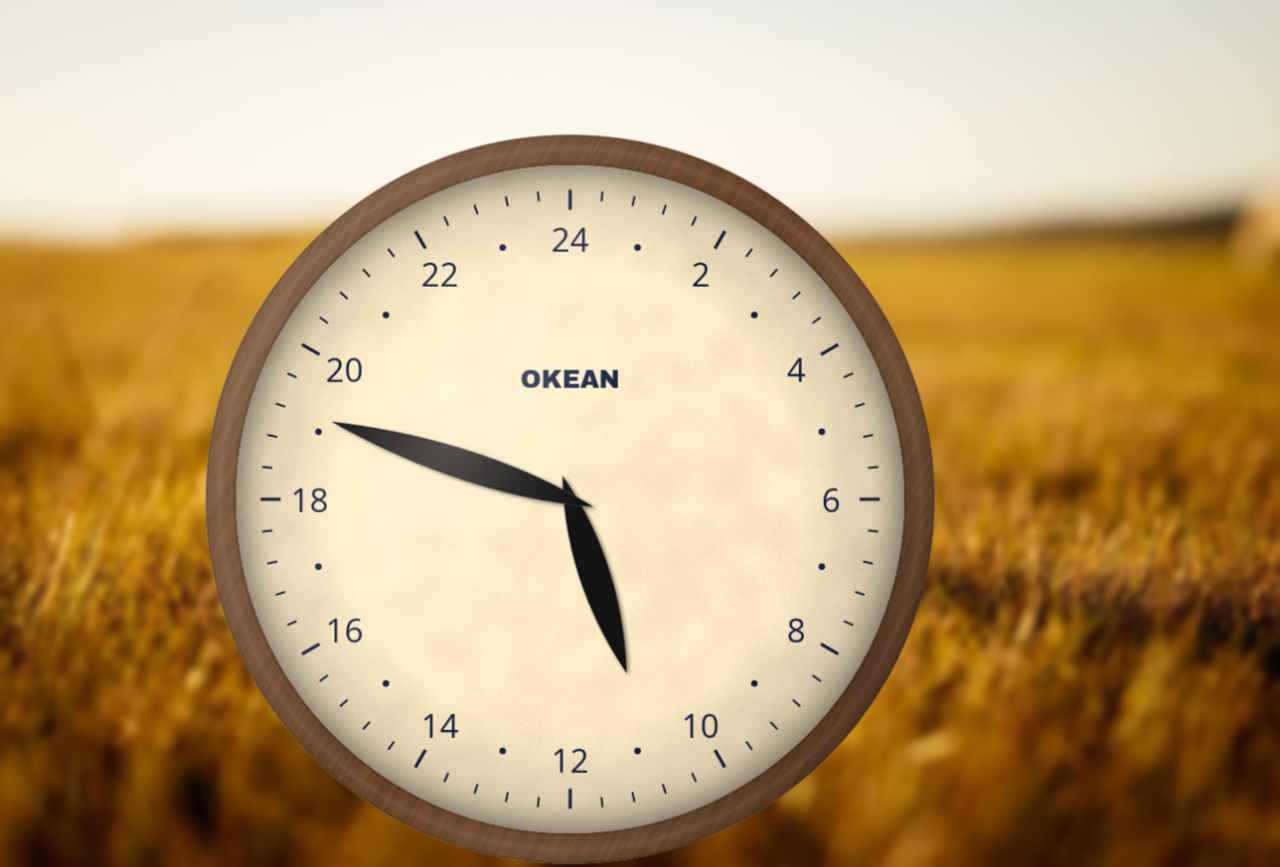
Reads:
h=10 m=48
